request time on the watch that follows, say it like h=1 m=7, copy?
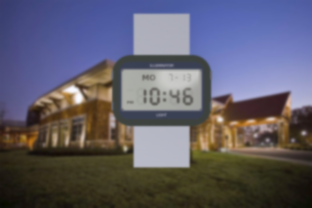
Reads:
h=10 m=46
